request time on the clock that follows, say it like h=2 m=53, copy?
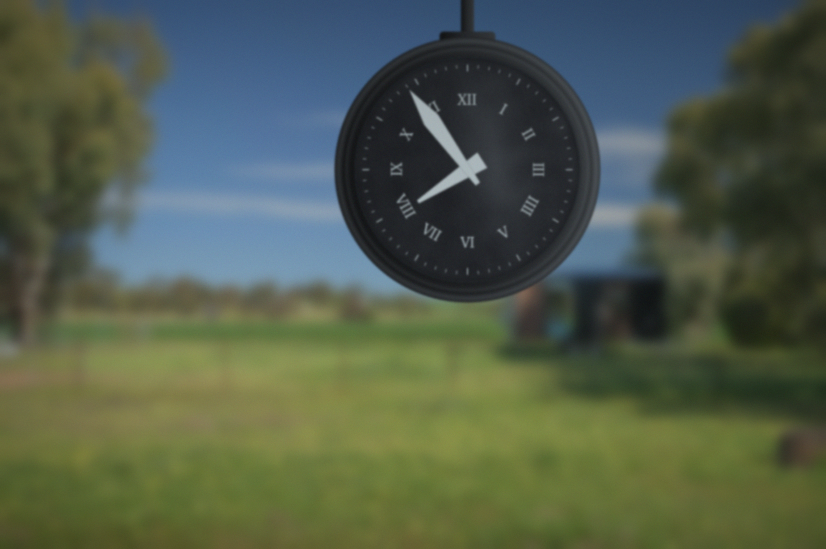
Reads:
h=7 m=54
